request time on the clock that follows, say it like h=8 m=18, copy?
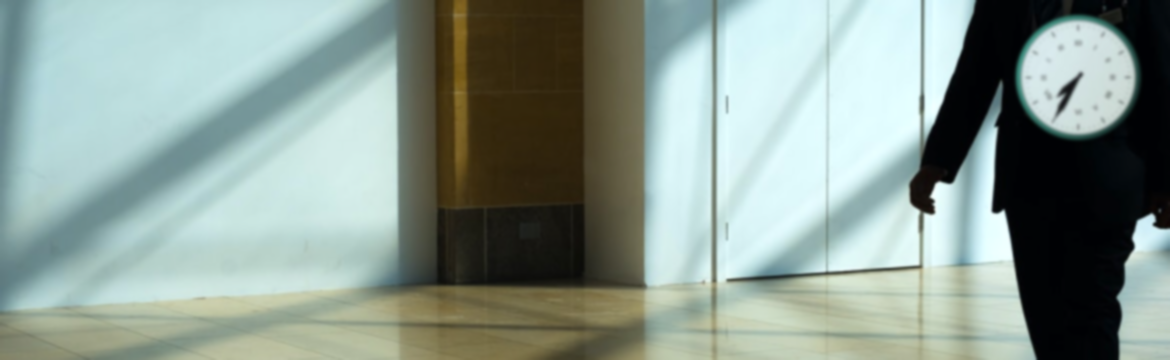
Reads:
h=7 m=35
